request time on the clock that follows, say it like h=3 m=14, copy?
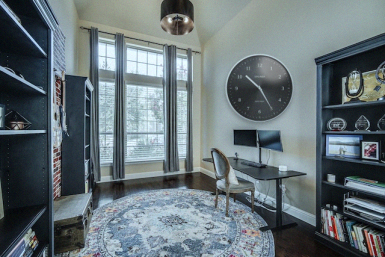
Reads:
h=10 m=25
